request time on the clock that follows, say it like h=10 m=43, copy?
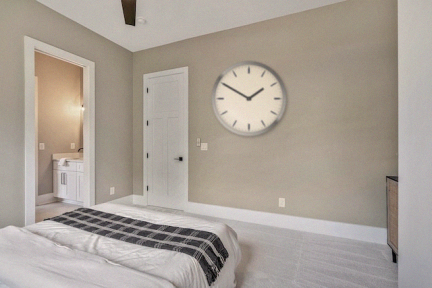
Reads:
h=1 m=50
